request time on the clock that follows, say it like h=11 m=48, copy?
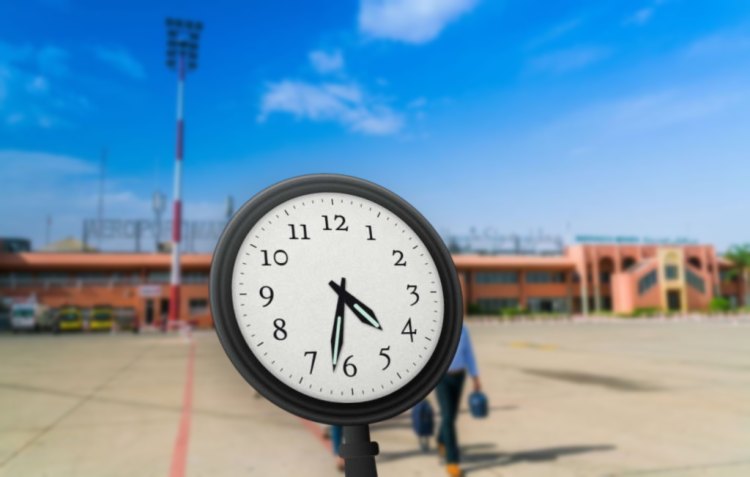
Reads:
h=4 m=32
